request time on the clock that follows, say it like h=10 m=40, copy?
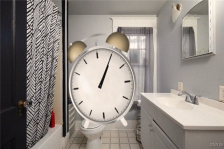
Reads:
h=1 m=5
